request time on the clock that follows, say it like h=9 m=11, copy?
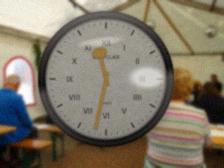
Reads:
h=11 m=32
